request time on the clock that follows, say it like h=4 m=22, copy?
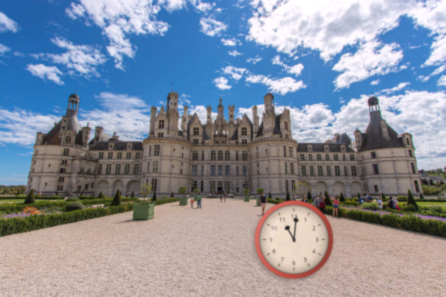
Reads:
h=11 m=1
